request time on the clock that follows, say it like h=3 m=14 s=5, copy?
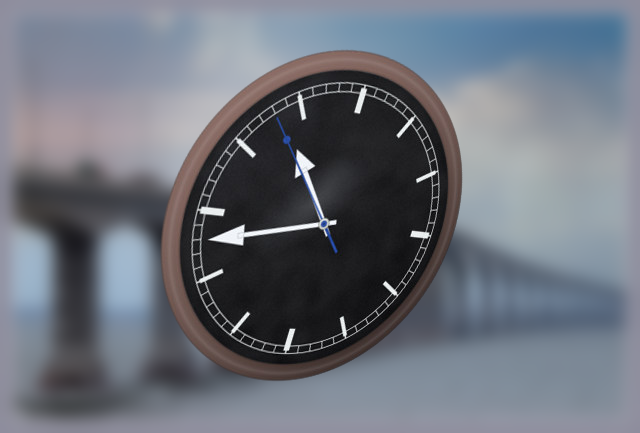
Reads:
h=10 m=42 s=53
